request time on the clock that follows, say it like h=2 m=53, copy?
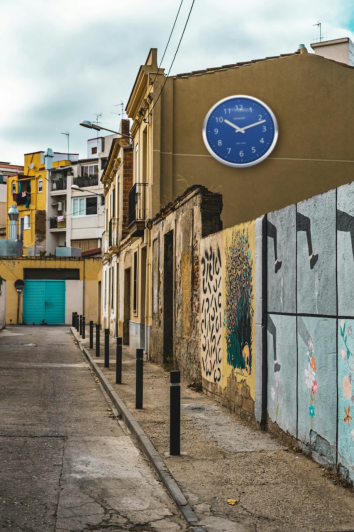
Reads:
h=10 m=12
